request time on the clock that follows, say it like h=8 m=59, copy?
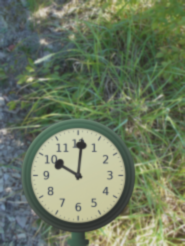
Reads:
h=10 m=1
